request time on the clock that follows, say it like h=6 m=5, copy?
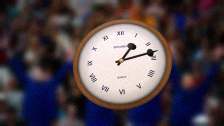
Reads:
h=1 m=13
